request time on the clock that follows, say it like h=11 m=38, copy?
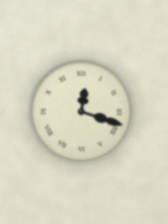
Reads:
h=12 m=18
